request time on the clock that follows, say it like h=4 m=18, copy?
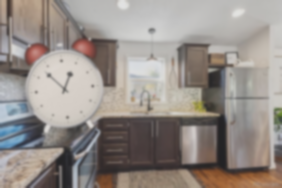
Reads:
h=12 m=53
